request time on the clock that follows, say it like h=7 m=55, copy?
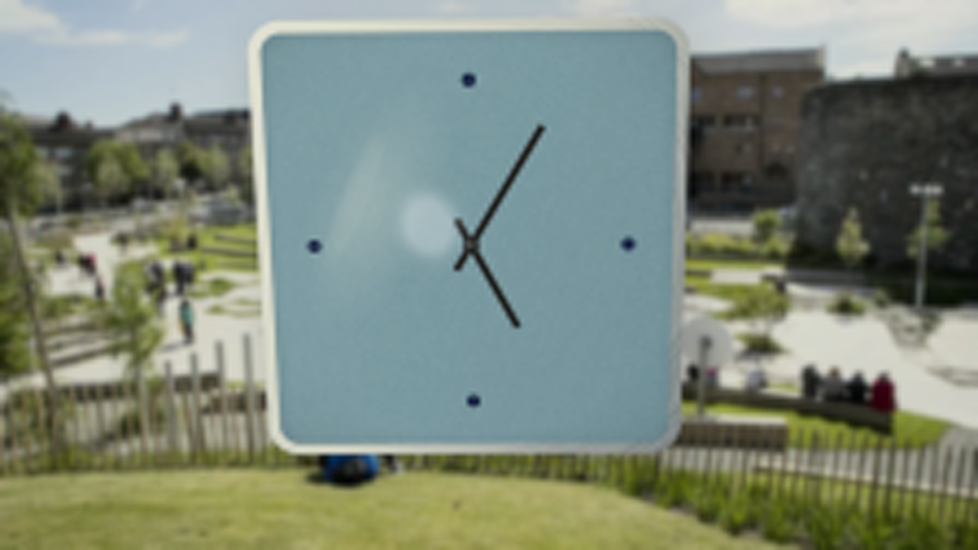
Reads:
h=5 m=5
